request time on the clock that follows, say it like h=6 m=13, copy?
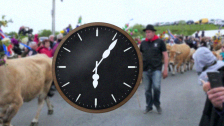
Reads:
h=6 m=6
